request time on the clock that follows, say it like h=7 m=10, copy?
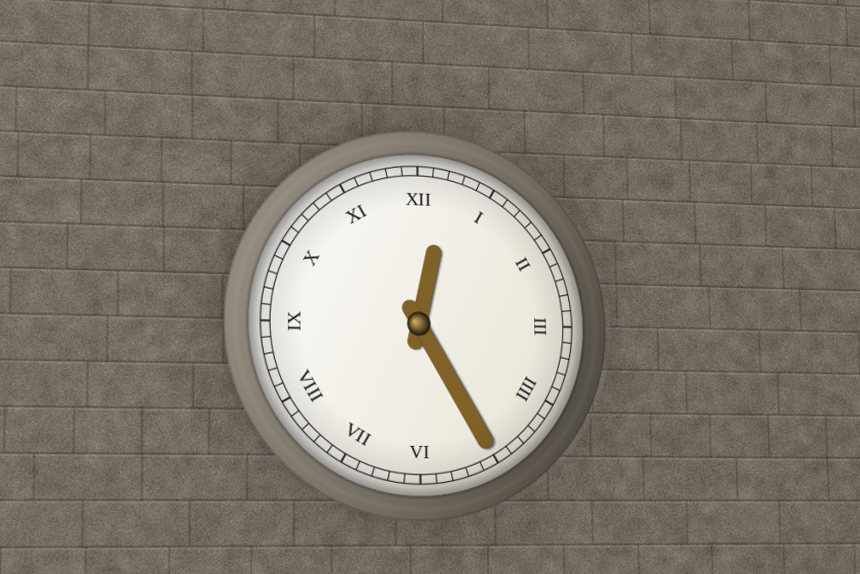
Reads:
h=12 m=25
